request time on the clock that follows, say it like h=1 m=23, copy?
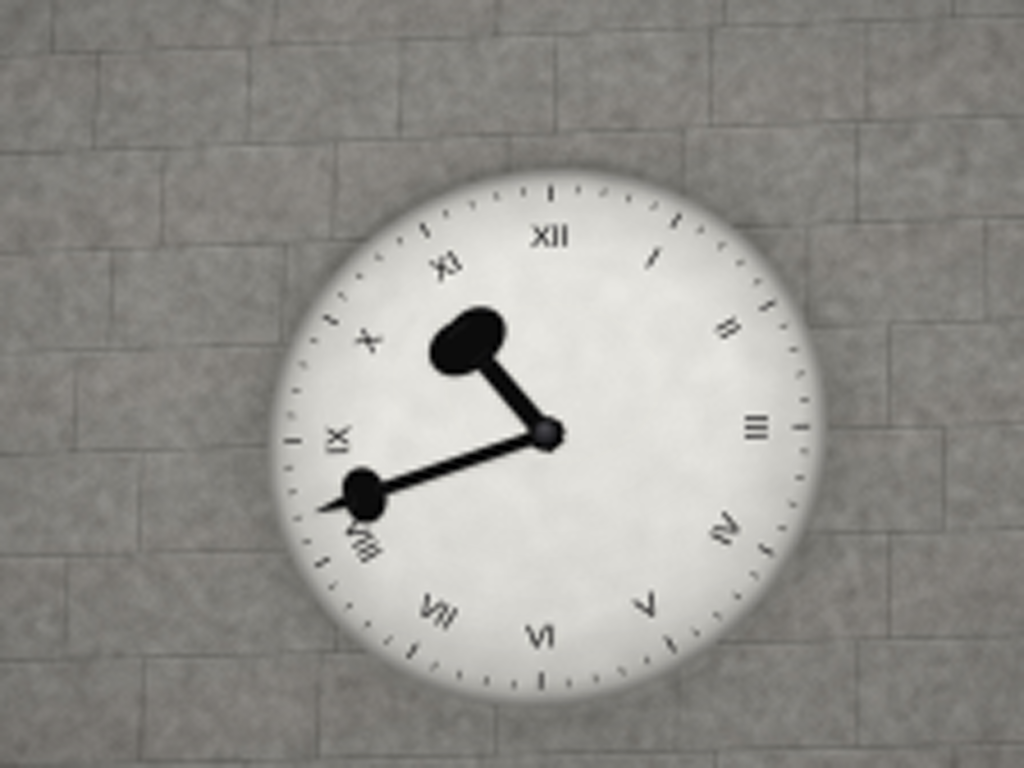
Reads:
h=10 m=42
